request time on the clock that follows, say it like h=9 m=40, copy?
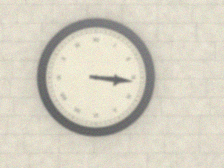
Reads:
h=3 m=16
